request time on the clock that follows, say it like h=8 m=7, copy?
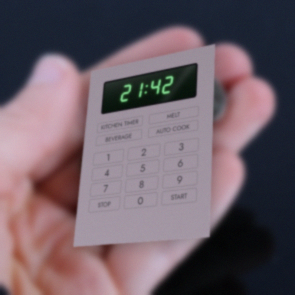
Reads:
h=21 m=42
